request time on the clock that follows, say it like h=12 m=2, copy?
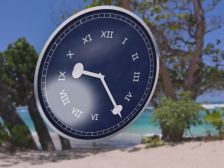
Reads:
h=9 m=24
